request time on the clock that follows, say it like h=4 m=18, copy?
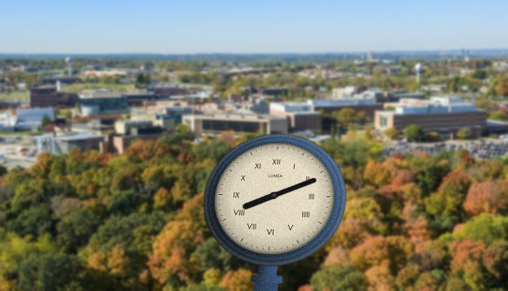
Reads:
h=8 m=11
